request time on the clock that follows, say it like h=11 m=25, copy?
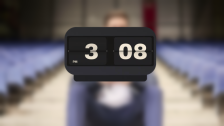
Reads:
h=3 m=8
